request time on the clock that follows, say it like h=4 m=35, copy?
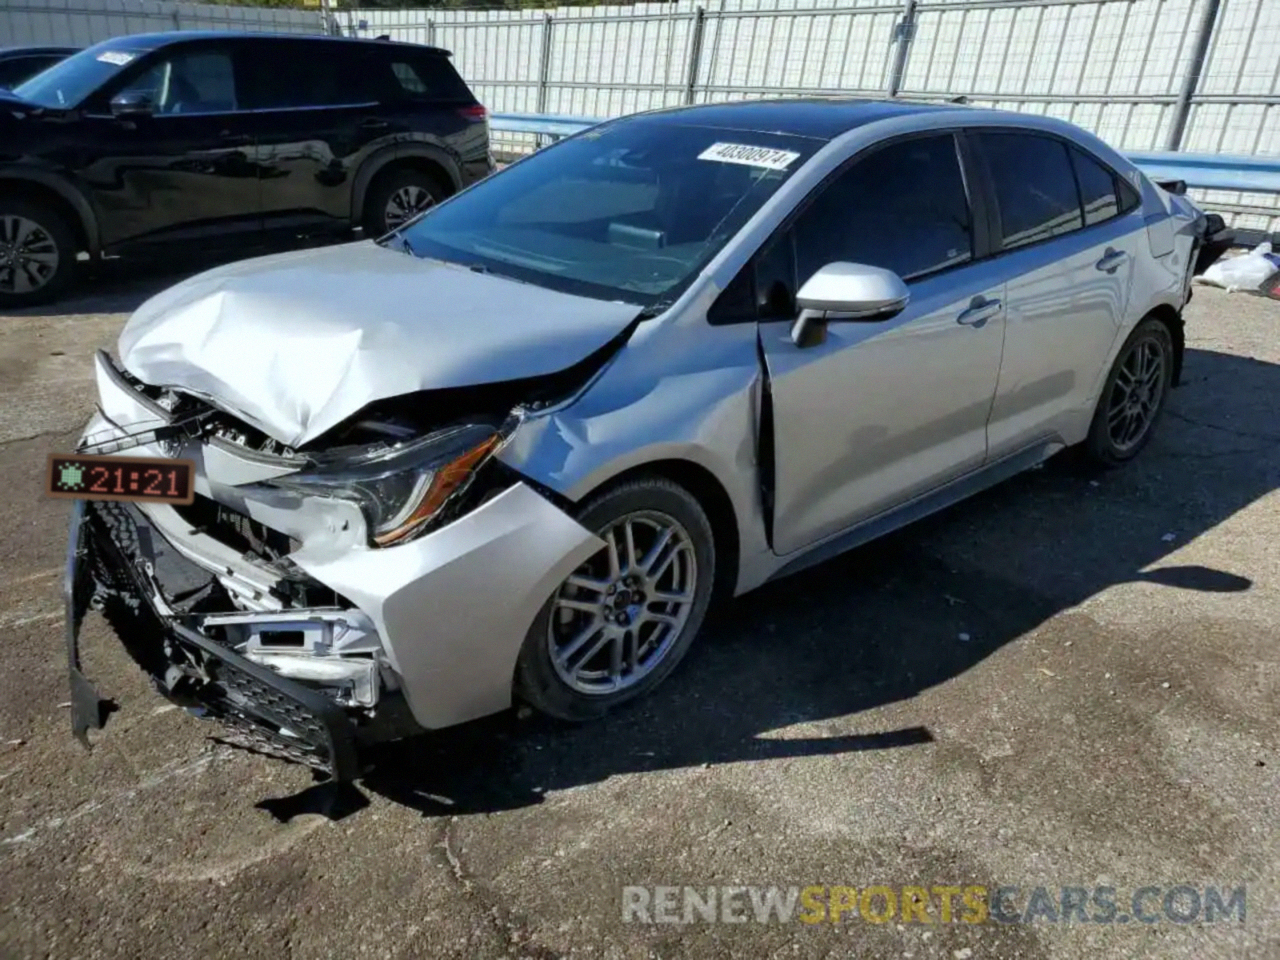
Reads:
h=21 m=21
